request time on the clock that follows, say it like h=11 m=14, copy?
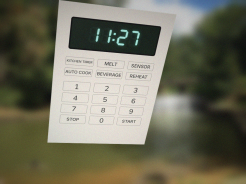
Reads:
h=11 m=27
